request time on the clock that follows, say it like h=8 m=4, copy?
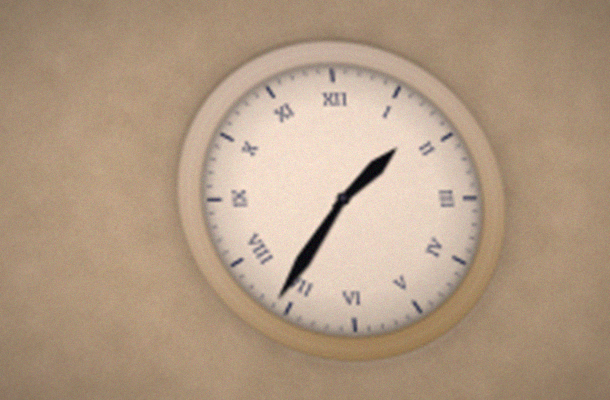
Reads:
h=1 m=36
